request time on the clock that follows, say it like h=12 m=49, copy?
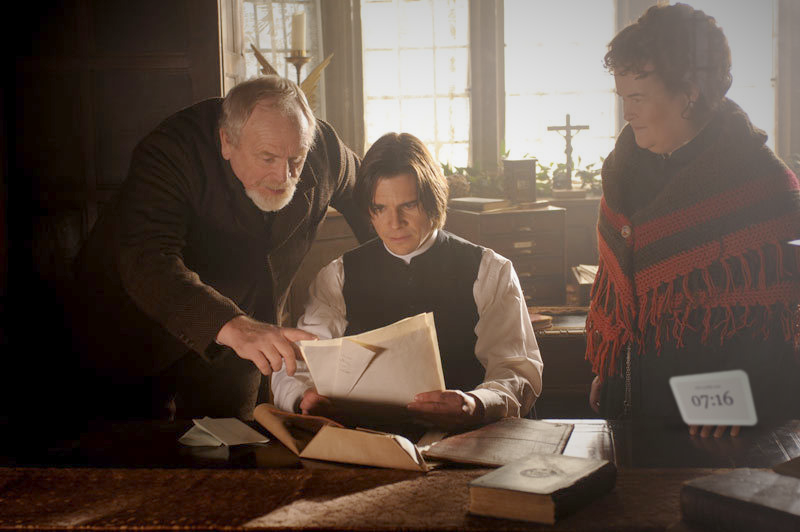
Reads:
h=7 m=16
